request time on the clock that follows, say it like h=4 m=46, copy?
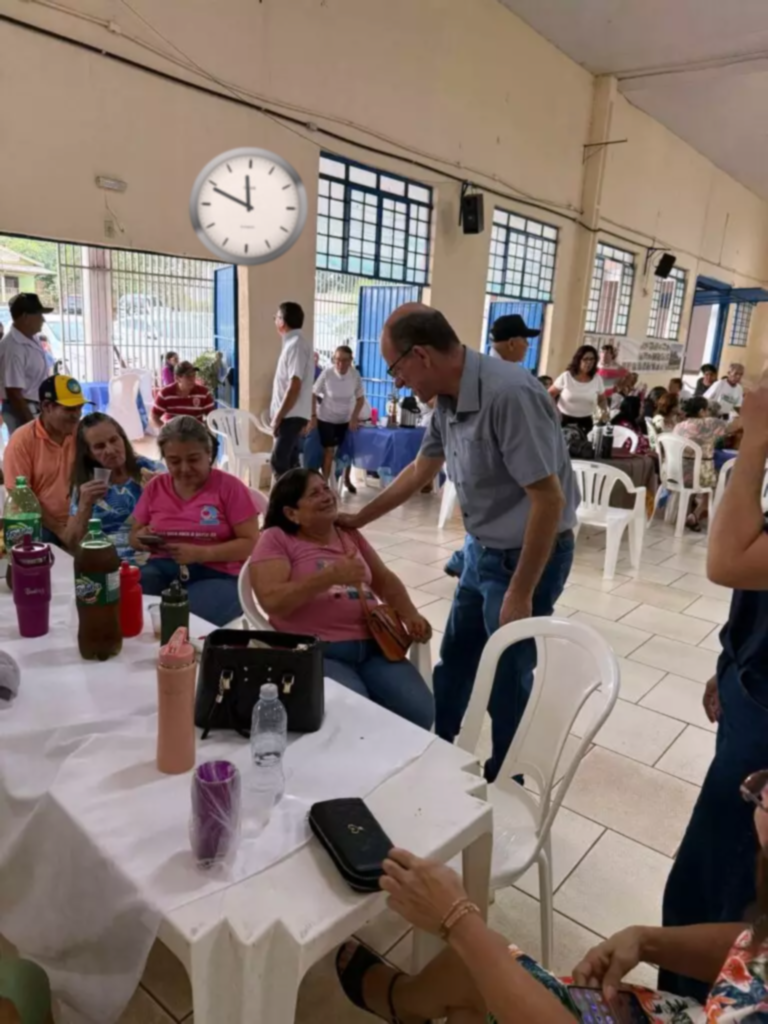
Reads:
h=11 m=49
